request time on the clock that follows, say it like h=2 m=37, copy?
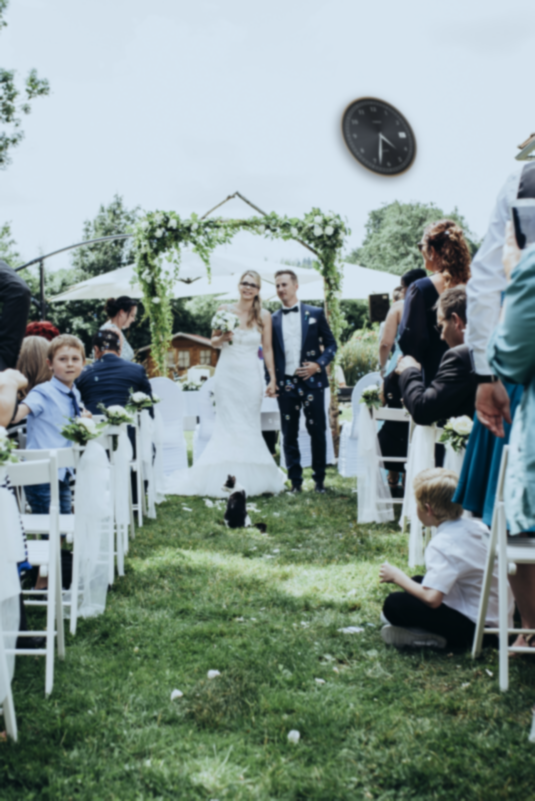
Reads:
h=4 m=33
